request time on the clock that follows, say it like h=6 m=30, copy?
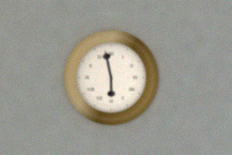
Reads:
h=5 m=58
